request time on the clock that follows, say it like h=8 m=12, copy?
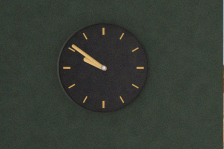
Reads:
h=9 m=51
